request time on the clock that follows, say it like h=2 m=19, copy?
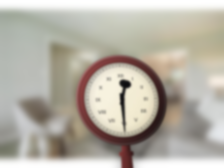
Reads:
h=12 m=30
